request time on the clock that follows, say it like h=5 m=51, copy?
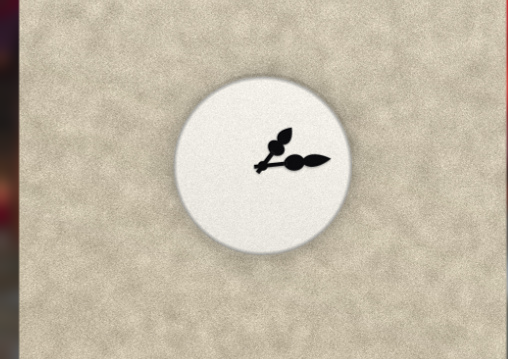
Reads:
h=1 m=14
